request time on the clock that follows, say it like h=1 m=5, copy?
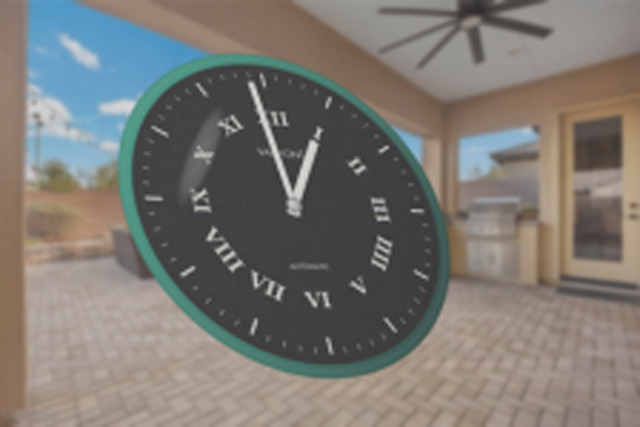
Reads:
h=12 m=59
